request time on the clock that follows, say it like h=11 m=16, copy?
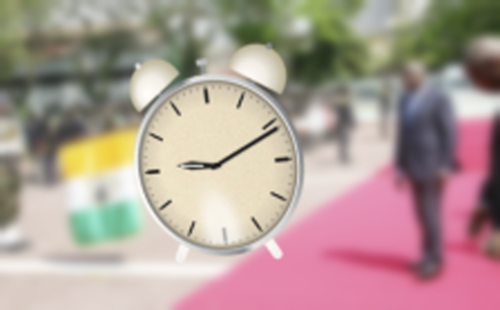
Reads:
h=9 m=11
